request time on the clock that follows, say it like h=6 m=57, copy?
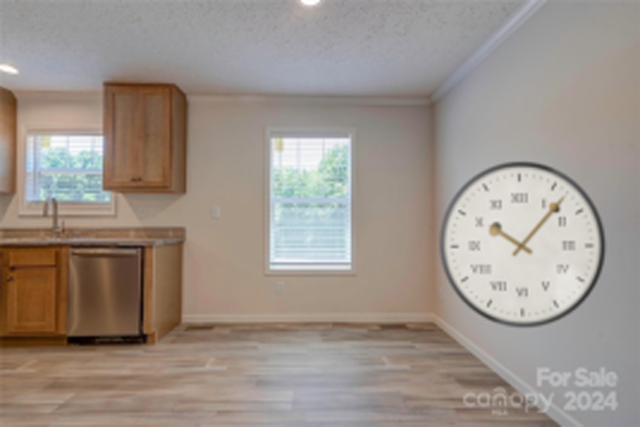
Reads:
h=10 m=7
